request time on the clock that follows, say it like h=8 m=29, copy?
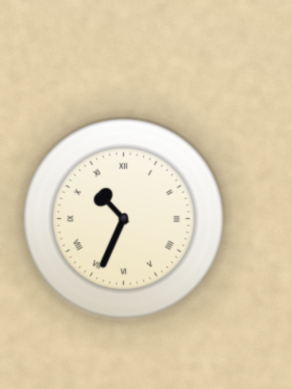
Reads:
h=10 m=34
